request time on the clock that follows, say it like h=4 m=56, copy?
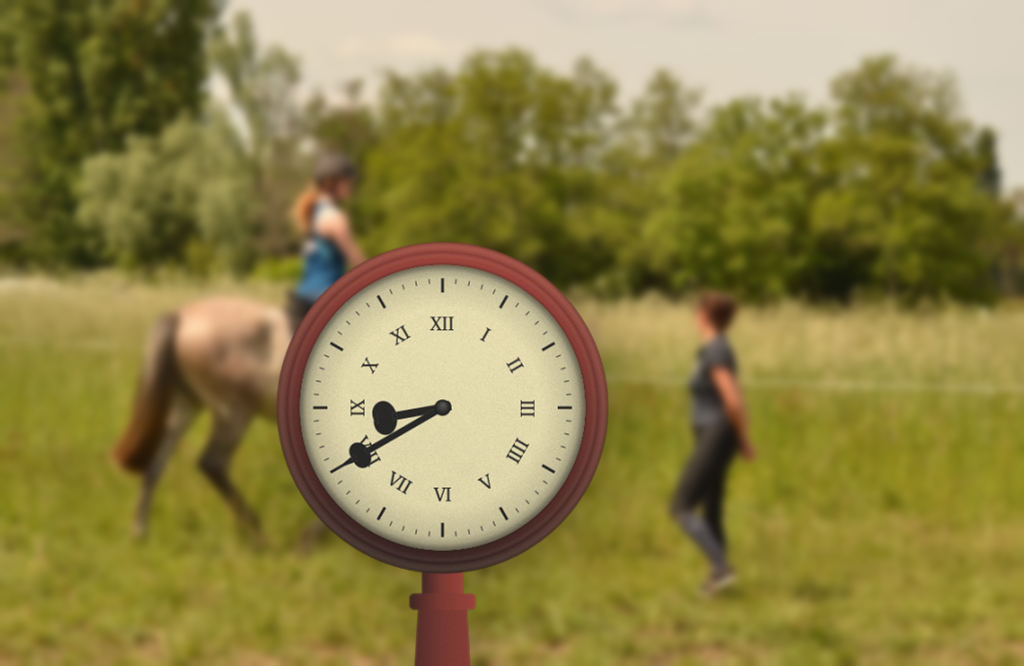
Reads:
h=8 m=40
